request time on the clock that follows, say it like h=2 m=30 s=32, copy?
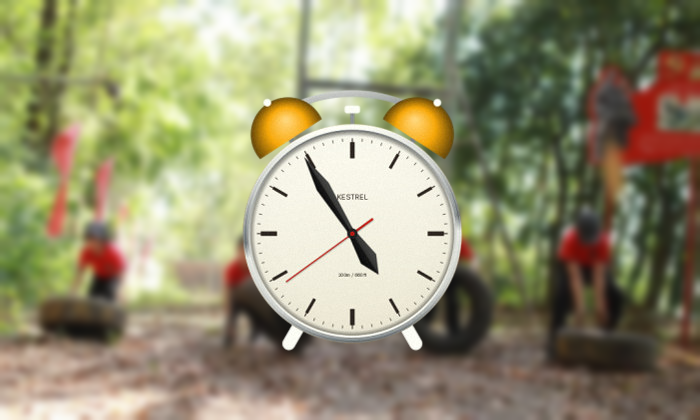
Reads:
h=4 m=54 s=39
